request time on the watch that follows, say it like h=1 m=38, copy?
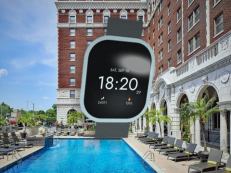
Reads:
h=18 m=20
